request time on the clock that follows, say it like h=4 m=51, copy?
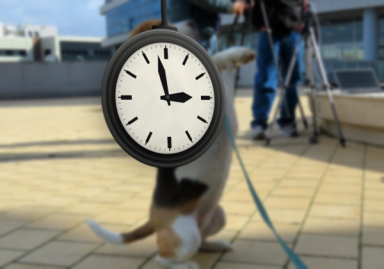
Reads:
h=2 m=58
